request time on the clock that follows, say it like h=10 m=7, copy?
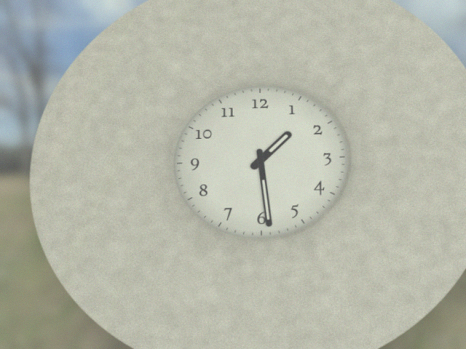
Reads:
h=1 m=29
